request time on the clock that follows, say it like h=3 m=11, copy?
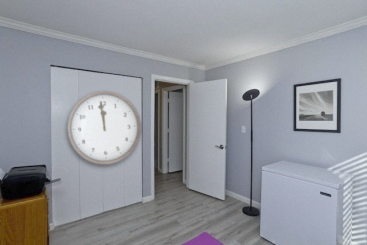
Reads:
h=11 m=59
